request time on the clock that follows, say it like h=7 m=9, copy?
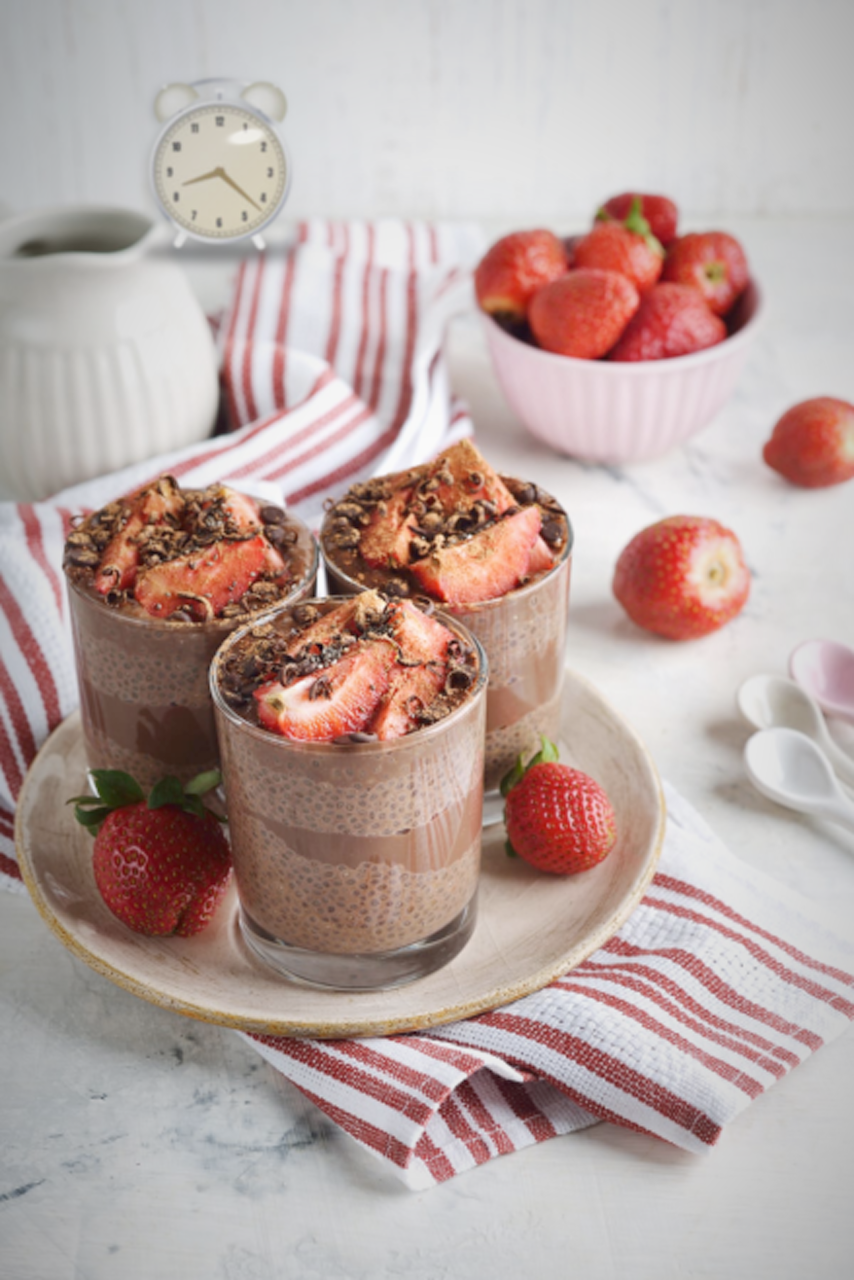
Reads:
h=8 m=22
